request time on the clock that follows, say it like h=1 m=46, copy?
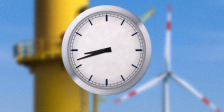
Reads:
h=8 m=42
